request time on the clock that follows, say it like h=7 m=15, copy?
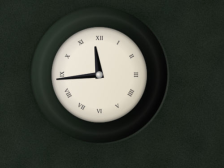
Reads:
h=11 m=44
